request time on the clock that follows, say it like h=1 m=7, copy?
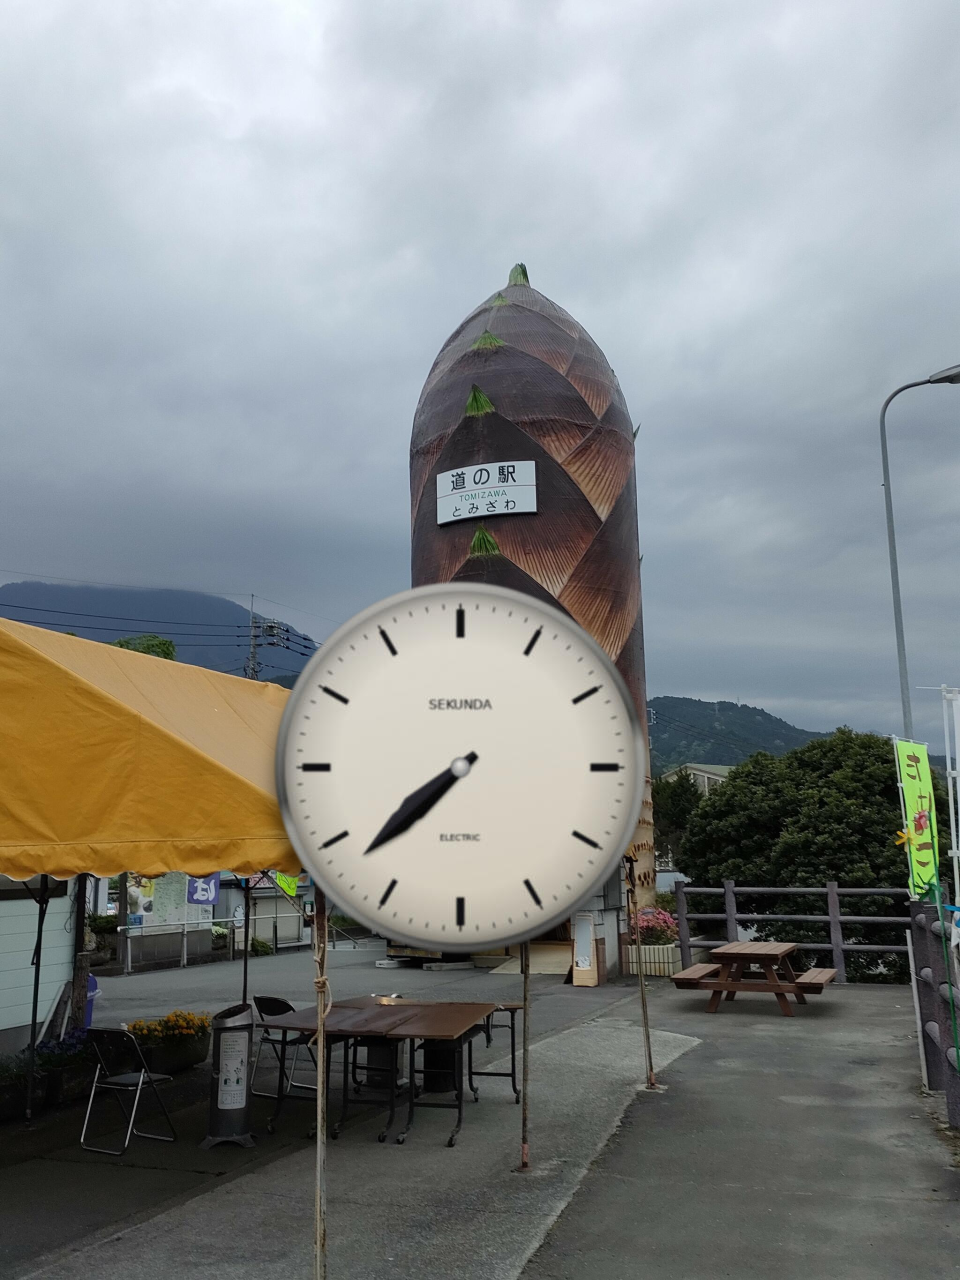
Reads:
h=7 m=38
